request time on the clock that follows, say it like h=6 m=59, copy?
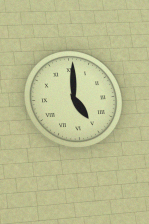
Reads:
h=5 m=1
